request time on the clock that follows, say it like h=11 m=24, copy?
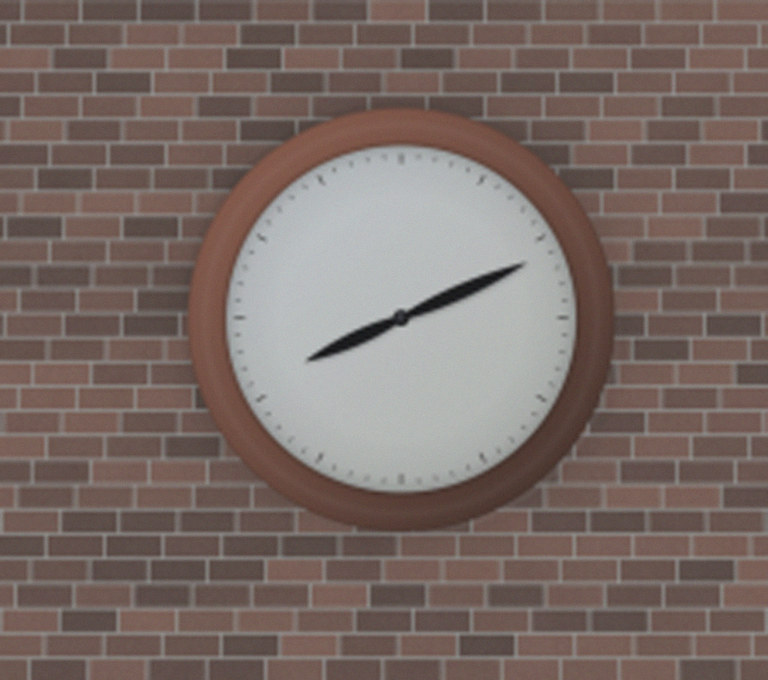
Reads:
h=8 m=11
